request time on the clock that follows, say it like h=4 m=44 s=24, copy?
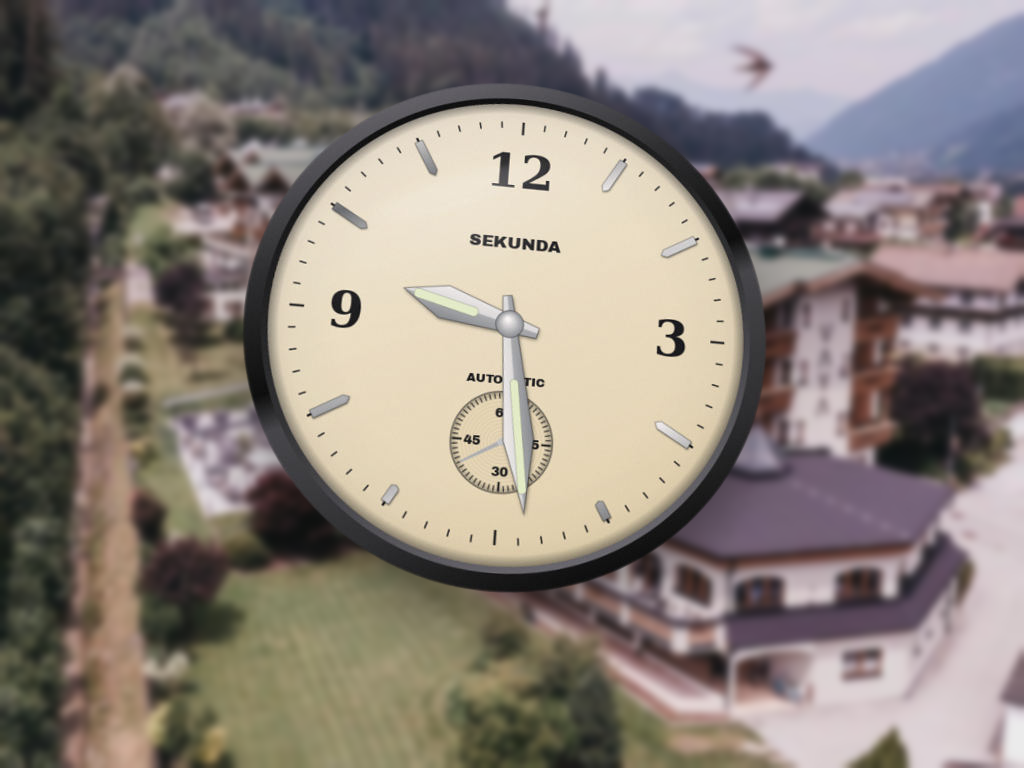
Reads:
h=9 m=28 s=40
